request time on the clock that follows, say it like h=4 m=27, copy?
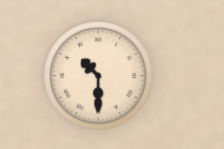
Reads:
h=10 m=30
